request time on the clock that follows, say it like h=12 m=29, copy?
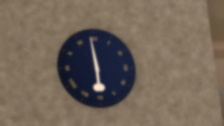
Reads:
h=5 m=59
